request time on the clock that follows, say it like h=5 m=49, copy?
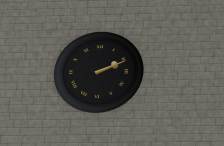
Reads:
h=2 m=11
